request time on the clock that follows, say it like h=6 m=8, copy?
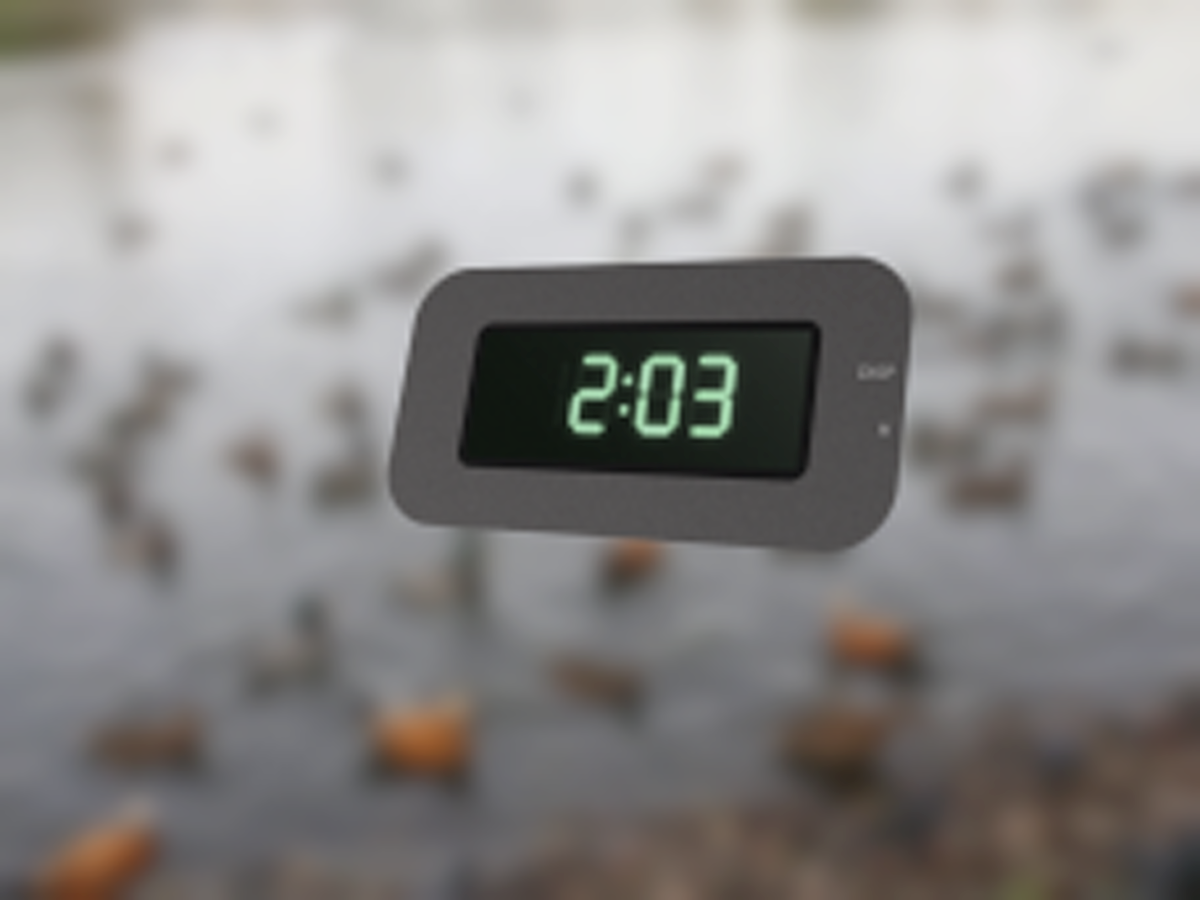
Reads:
h=2 m=3
